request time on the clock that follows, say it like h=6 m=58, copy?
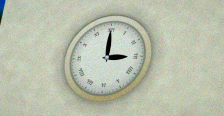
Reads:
h=3 m=0
